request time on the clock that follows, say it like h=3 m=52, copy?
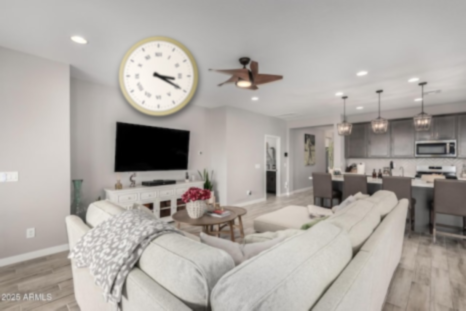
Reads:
h=3 m=20
